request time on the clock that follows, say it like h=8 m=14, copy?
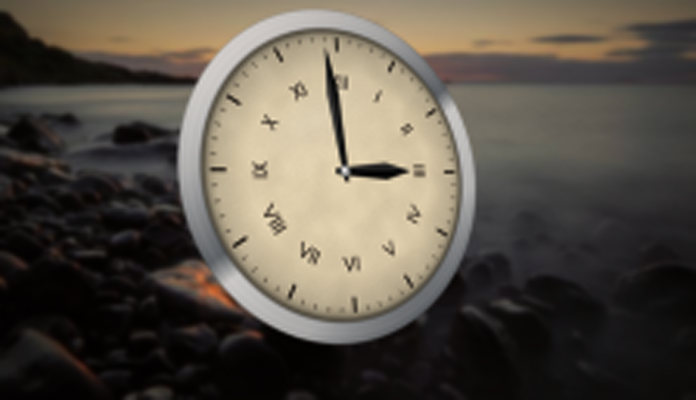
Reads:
h=2 m=59
